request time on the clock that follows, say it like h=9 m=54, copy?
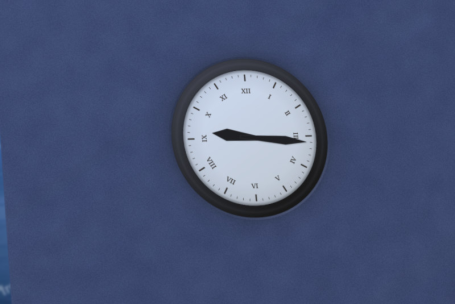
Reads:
h=9 m=16
